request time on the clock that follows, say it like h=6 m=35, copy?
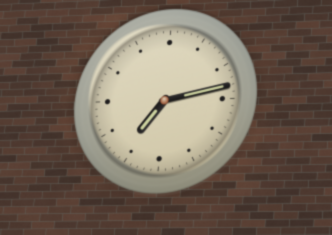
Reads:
h=7 m=13
